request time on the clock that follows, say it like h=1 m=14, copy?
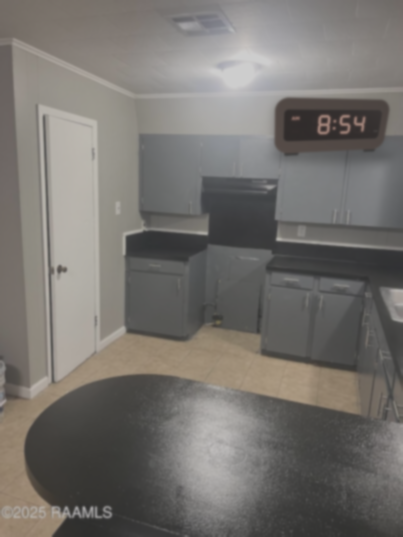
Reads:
h=8 m=54
